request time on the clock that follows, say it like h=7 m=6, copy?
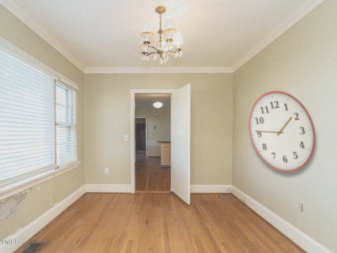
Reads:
h=1 m=46
